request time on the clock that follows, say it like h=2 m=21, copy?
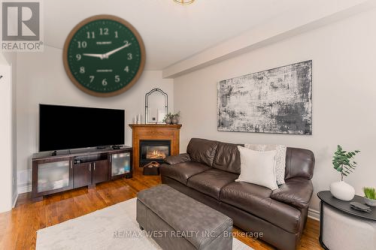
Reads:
h=9 m=11
